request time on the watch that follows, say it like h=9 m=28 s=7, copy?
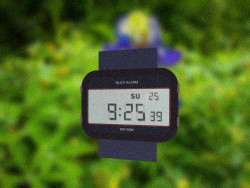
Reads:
h=9 m=25 s=39
